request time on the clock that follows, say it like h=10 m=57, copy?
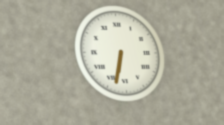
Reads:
h=6 m=33
